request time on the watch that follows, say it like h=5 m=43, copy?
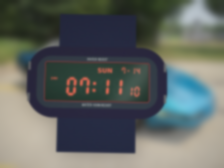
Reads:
h=7 m=11
